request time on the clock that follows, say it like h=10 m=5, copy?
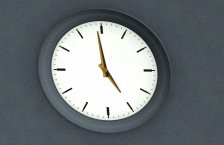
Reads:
h=4 m=59
